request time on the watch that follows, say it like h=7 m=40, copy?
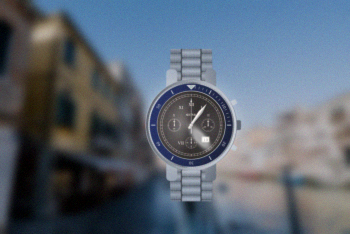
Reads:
h=1 m=6
